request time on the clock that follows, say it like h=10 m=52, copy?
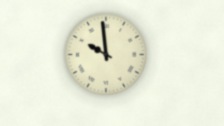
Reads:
h=9 m=59
